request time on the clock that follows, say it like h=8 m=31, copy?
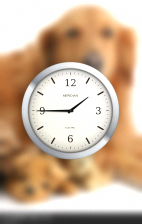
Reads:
h=1 m=45
